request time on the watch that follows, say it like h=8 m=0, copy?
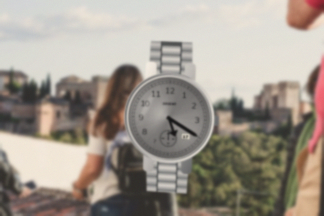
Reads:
h=5 m=20
